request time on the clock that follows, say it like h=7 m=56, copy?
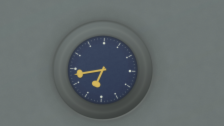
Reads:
h=6 m=43
